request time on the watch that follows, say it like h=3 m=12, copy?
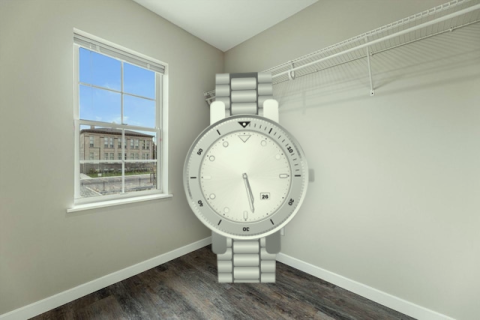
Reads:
h=5 m=28
